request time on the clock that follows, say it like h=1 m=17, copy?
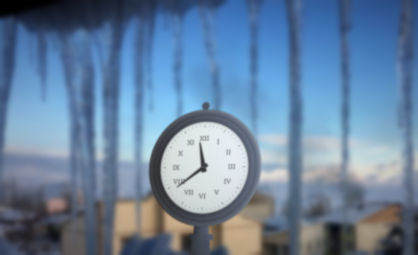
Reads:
h=11 m=39
